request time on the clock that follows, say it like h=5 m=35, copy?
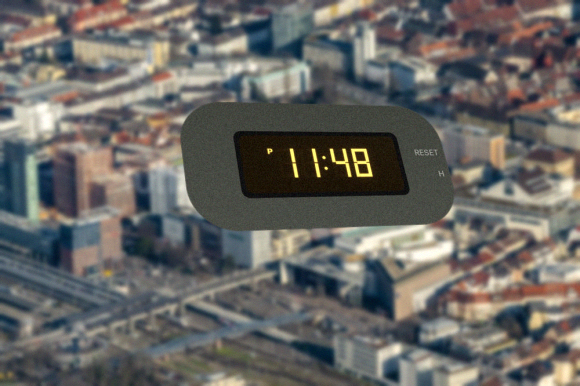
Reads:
h=11 m=48
